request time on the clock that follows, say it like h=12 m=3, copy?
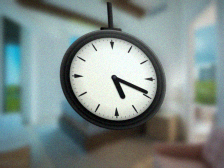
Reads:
h=5 m=19
